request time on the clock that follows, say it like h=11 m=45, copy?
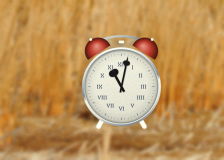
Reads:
h=11 m=2
